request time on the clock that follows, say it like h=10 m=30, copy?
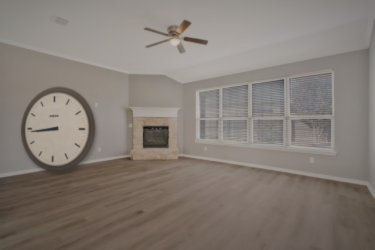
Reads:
h=8 m=44
